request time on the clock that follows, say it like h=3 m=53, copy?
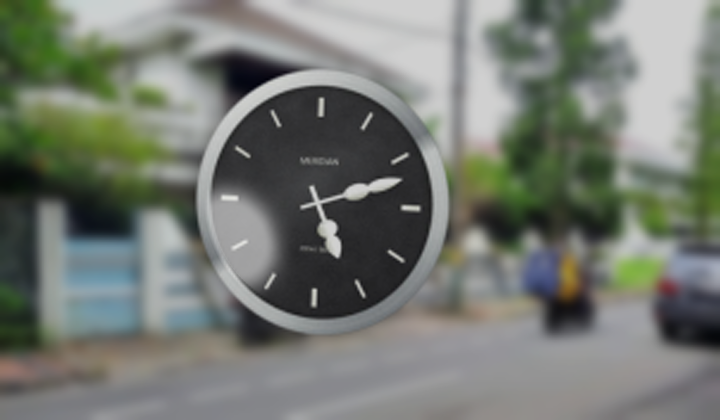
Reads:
h=5 m=12
